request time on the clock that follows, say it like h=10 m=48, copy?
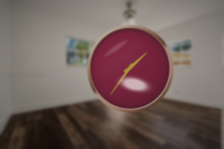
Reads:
h=1 m=36
